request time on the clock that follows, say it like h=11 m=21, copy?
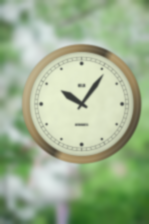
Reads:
h=10 m=6
